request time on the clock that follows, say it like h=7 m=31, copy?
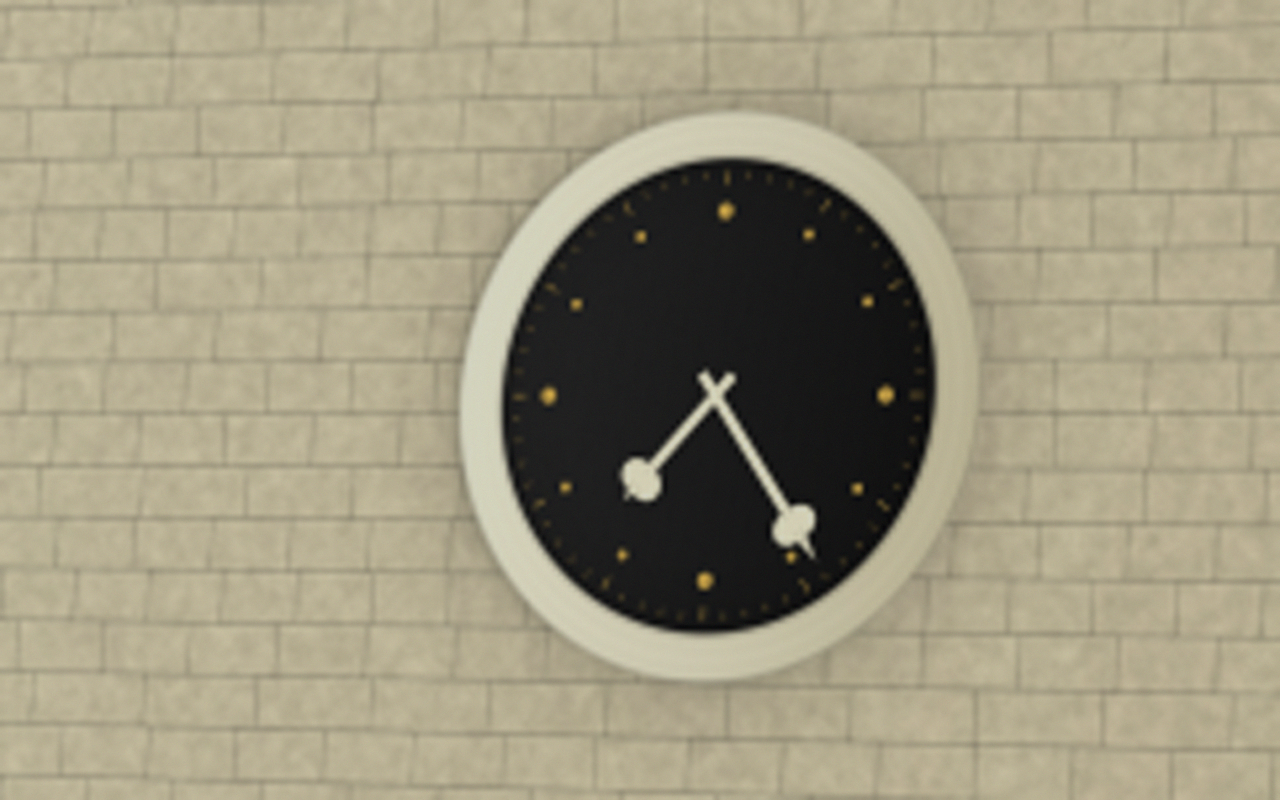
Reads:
h=7 m=24
